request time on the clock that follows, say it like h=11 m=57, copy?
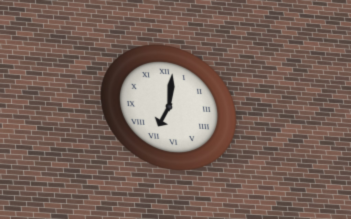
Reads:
h=7 m=2
